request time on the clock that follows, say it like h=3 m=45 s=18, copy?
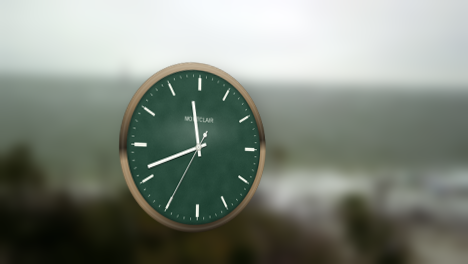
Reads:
h=11 m=41 s=35
